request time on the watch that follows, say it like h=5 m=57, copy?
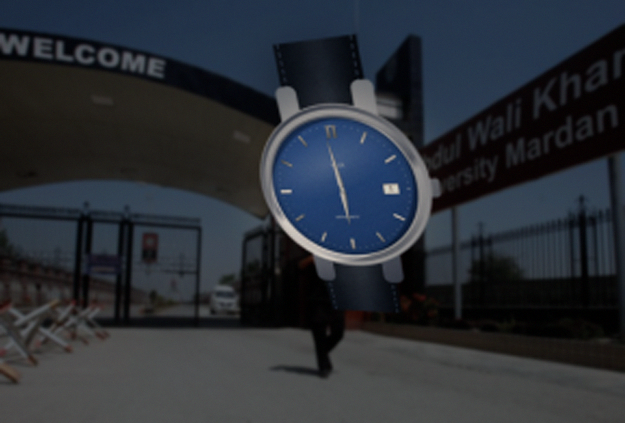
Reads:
h=5 m=59
